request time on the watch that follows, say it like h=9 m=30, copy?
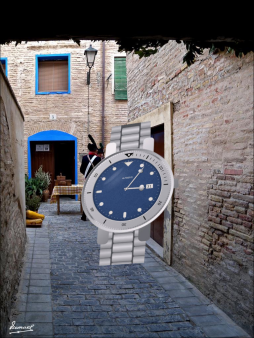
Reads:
h=3 m=6
